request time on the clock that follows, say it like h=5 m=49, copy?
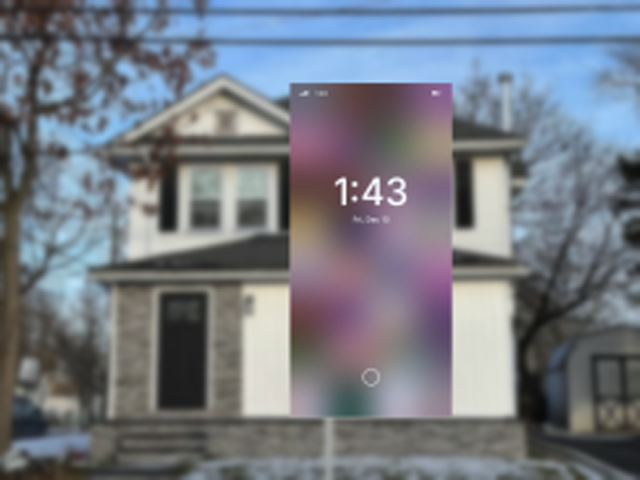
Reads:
h=1 m=43
